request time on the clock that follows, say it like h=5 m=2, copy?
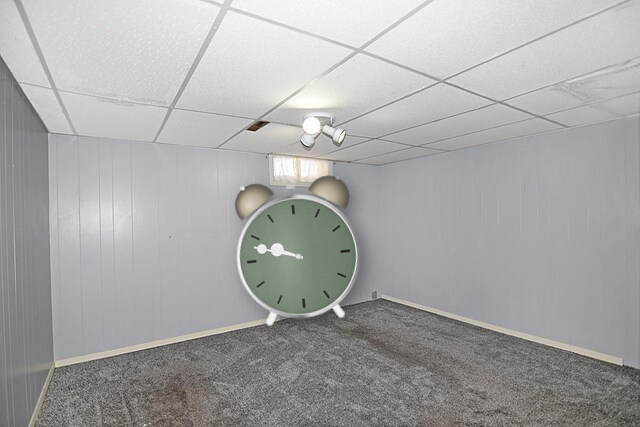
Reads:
h=9 m=48
